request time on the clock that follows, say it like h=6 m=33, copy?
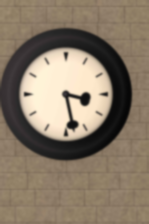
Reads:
h=3 m=28
